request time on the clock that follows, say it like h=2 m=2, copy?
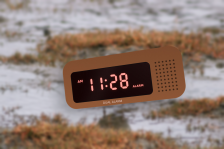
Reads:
h=11 m=28
